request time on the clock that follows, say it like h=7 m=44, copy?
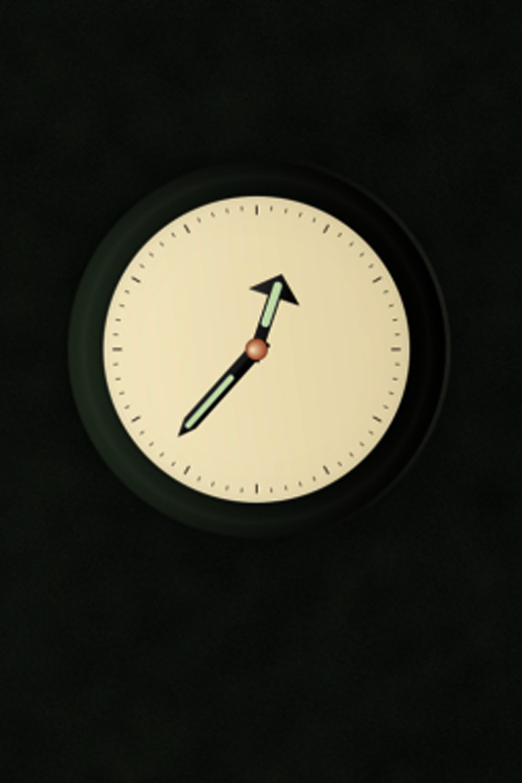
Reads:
h=12 m=37
